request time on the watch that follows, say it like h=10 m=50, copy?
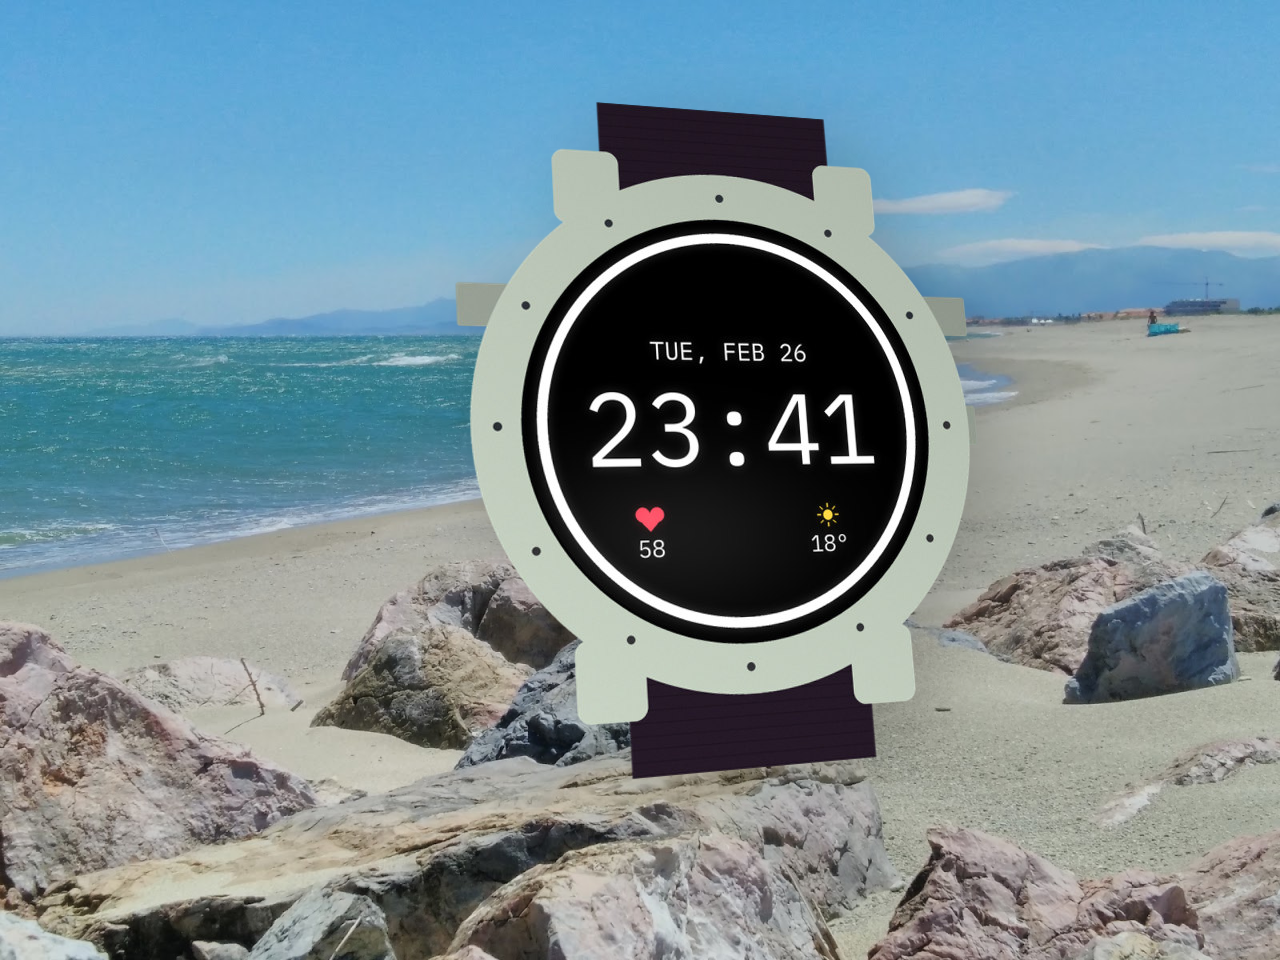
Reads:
h=23 m=41
